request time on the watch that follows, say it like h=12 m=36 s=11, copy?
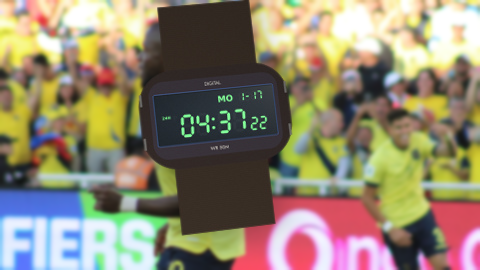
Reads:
h=4 m=37 s=22
